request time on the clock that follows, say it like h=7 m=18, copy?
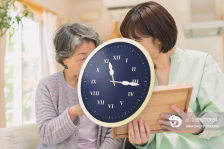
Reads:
h=11 m=16
